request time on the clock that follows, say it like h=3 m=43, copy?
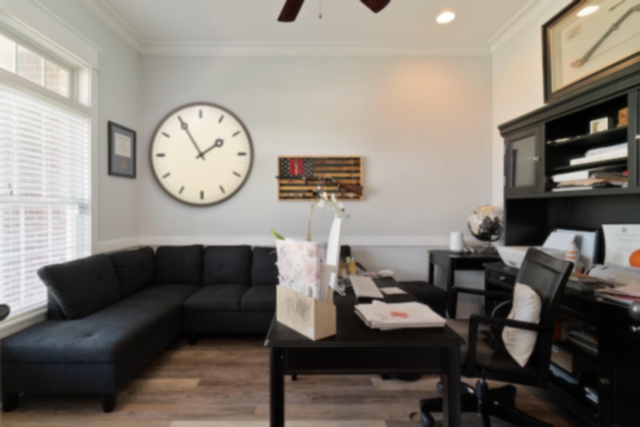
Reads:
h=1 m=55
